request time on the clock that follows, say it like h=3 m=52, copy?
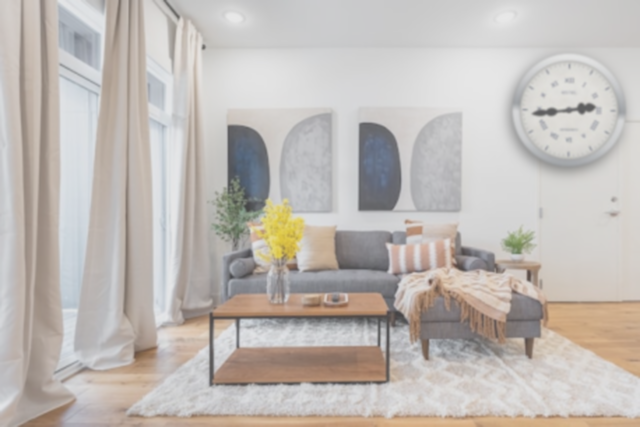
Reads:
h=2 m=44
